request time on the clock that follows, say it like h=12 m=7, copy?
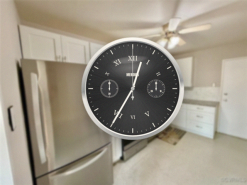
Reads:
h=12 m=35
